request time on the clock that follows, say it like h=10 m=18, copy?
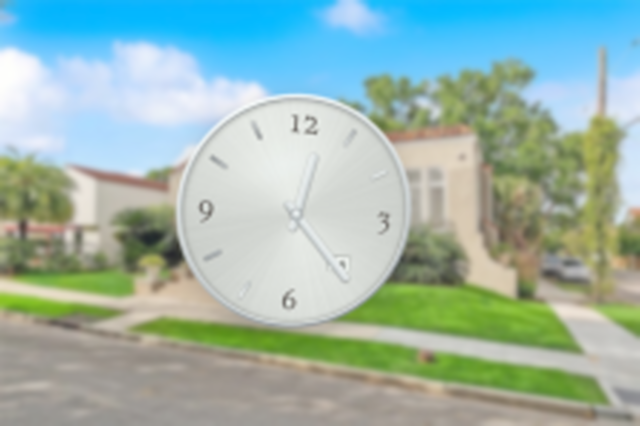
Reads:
h=12 m=23
